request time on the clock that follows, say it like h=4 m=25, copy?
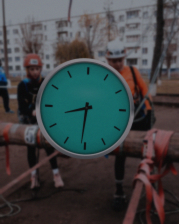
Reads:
h=8 m=31
